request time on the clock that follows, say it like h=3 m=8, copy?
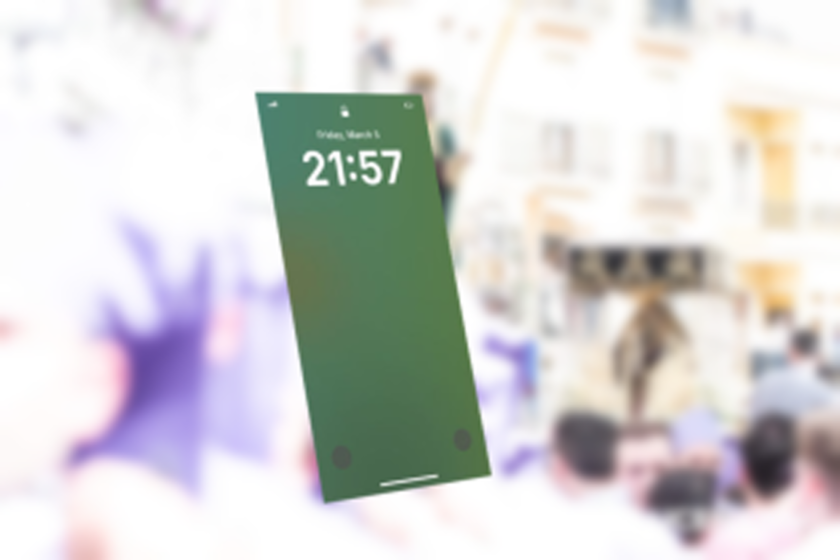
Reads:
h=21 m=57
